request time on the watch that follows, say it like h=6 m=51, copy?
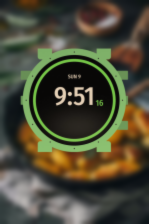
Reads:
h=9 m=51
